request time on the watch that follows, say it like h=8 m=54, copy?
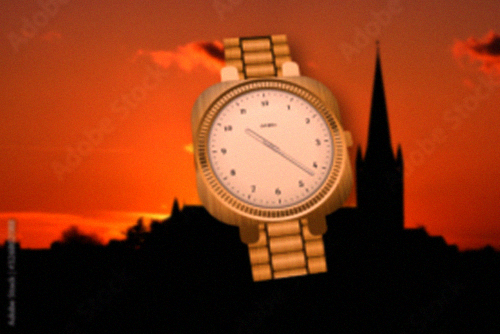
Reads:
h=10 m=22
